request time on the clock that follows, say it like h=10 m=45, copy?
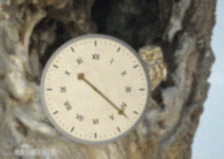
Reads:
h=10 m=22
